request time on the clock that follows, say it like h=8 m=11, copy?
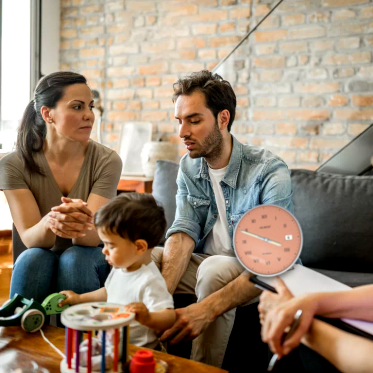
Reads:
h=3 m=49
